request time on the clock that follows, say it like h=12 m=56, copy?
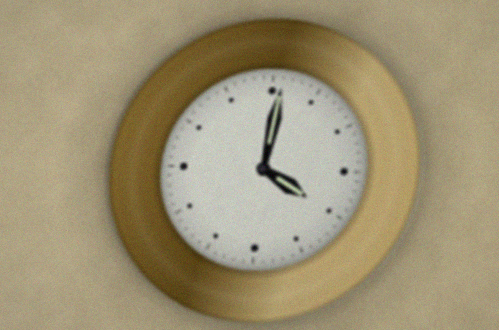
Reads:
h=4 m=1
